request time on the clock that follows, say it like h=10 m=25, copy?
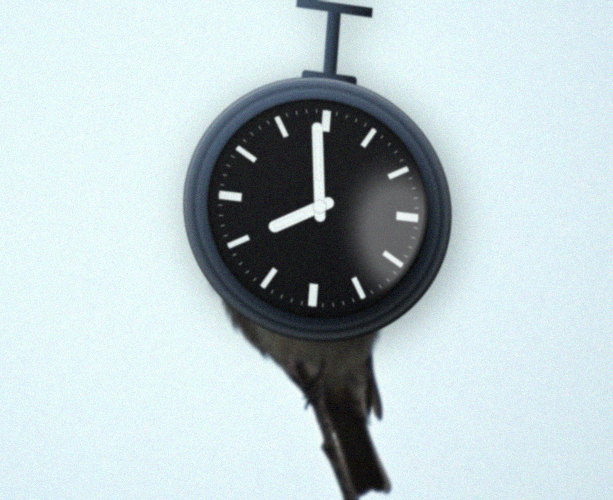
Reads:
h=7 m=59
